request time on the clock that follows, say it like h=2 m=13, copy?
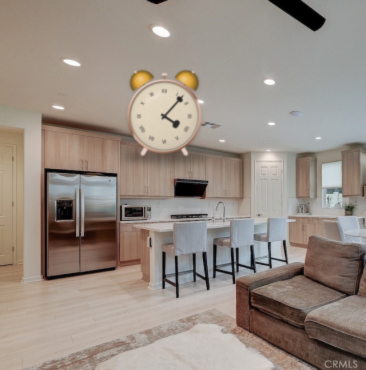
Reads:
h=4 m=7
